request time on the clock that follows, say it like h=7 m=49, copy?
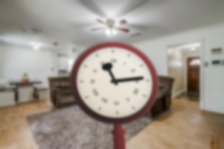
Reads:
h=11 m=14
